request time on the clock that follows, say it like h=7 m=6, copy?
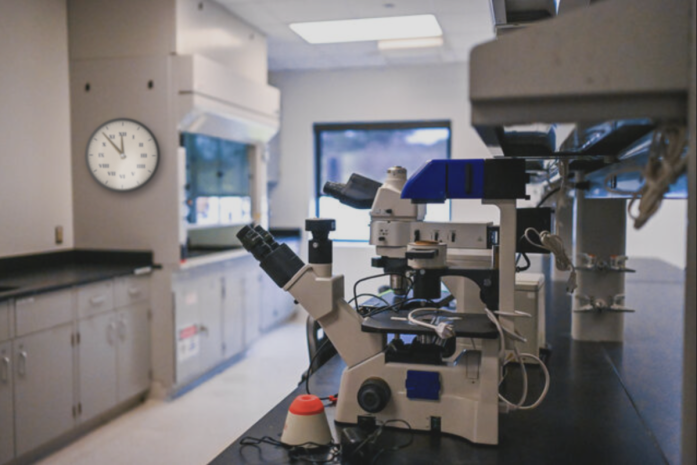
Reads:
h=11 m=53
